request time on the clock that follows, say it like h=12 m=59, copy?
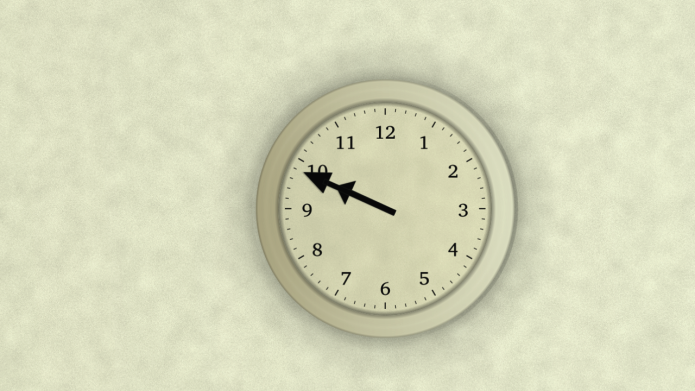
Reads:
h=9 m=49
